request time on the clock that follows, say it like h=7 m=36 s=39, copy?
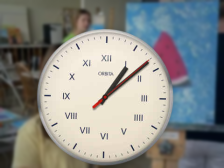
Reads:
h=1 m=8 s=8
